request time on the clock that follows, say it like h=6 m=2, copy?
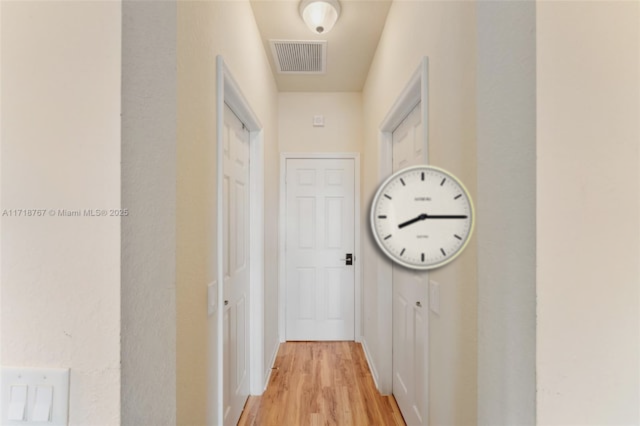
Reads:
h=8 m=15
